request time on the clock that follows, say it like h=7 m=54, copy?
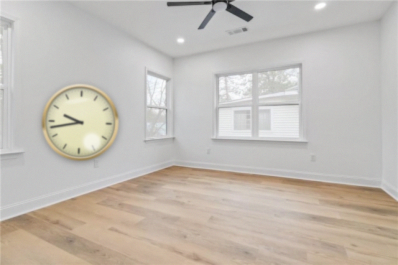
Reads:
h=9 m=43
